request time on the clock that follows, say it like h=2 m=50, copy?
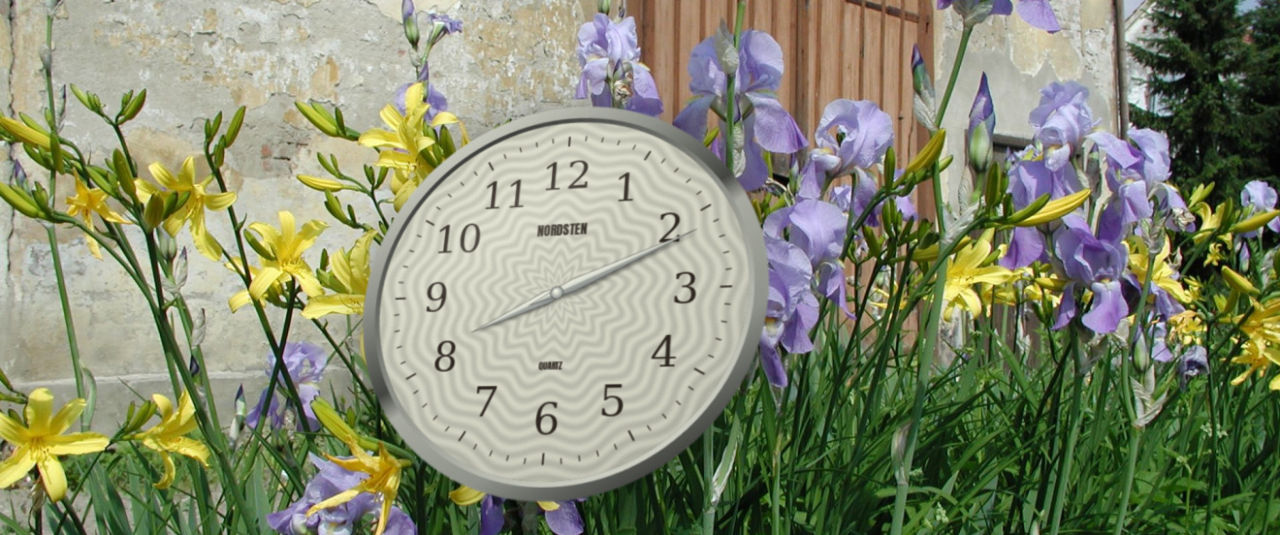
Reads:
h=8 m=11
